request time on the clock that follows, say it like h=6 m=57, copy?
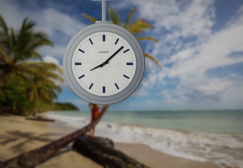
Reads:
h=8 m=8
